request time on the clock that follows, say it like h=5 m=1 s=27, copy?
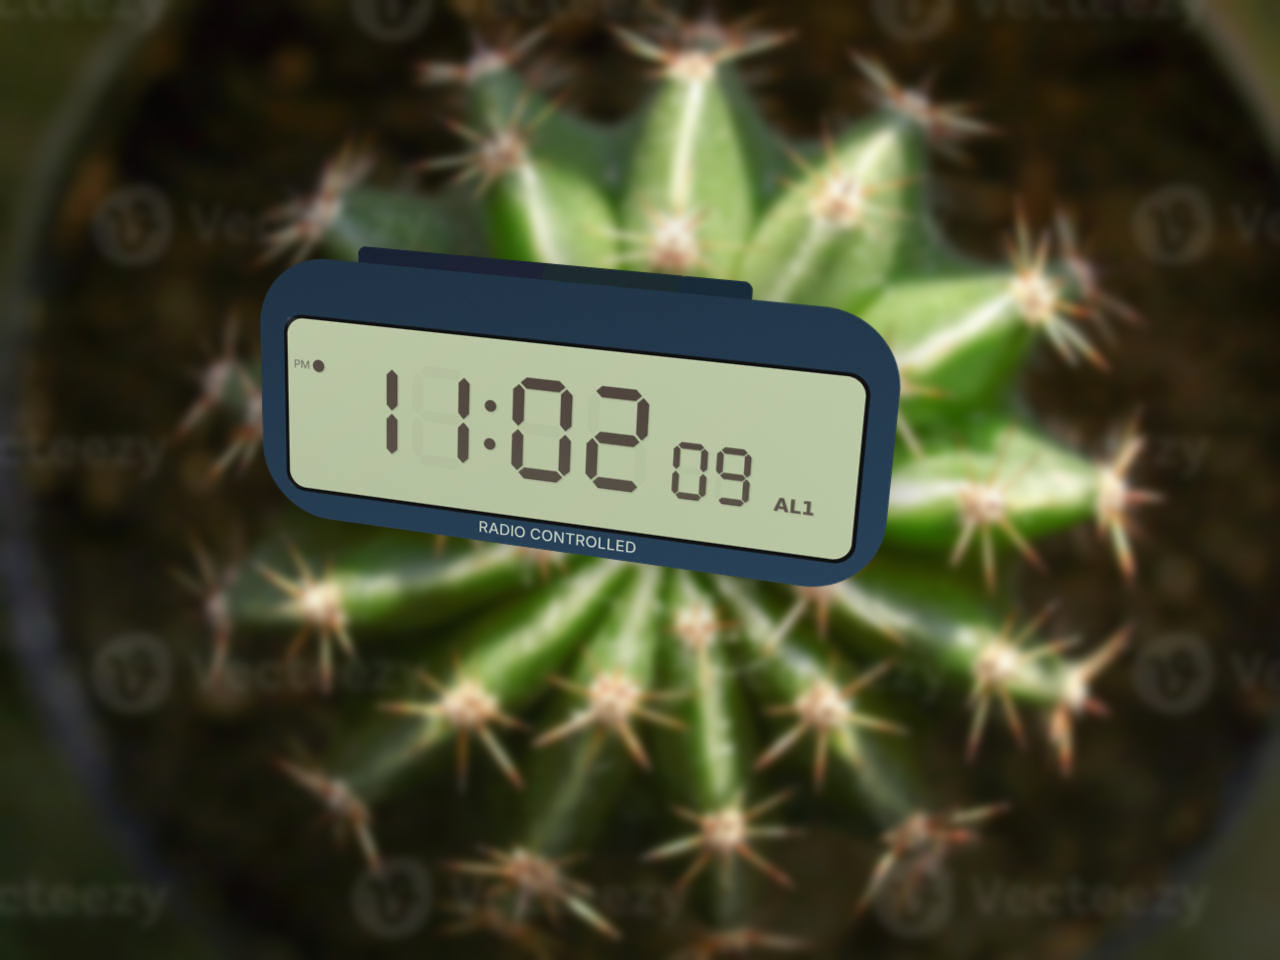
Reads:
h=11 m=2 s=9
